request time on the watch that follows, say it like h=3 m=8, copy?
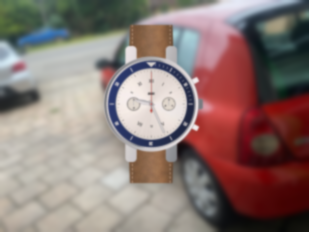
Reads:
h=9 m=26
